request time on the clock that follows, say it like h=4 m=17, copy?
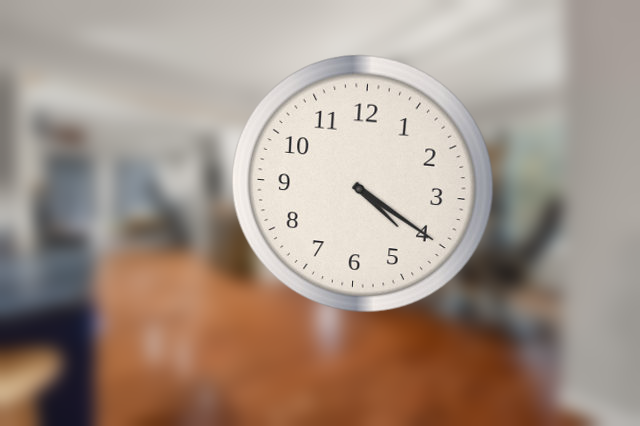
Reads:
h=4 m=20
